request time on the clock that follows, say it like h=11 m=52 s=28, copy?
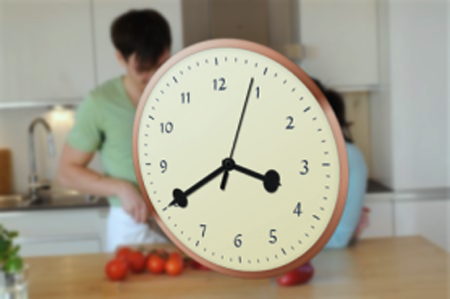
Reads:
h=3 m=40 s=4
